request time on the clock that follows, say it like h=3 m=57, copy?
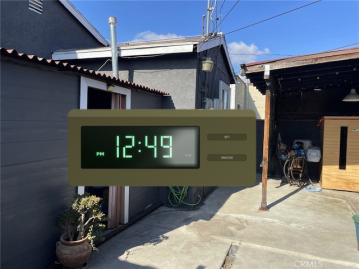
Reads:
h=12 m=49
